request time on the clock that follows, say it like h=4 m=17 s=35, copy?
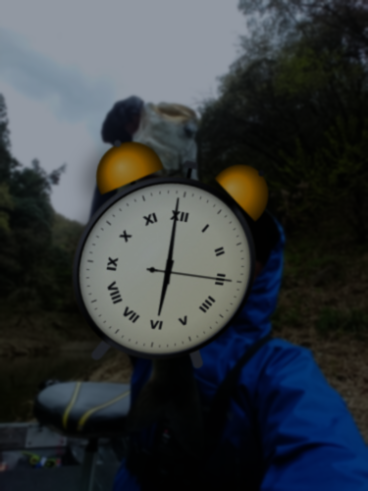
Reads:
h=5 m=59 s=15
